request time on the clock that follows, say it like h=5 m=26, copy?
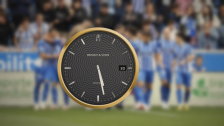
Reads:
h=5 m=28
